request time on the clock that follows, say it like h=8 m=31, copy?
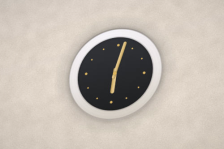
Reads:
h=6 m=2
